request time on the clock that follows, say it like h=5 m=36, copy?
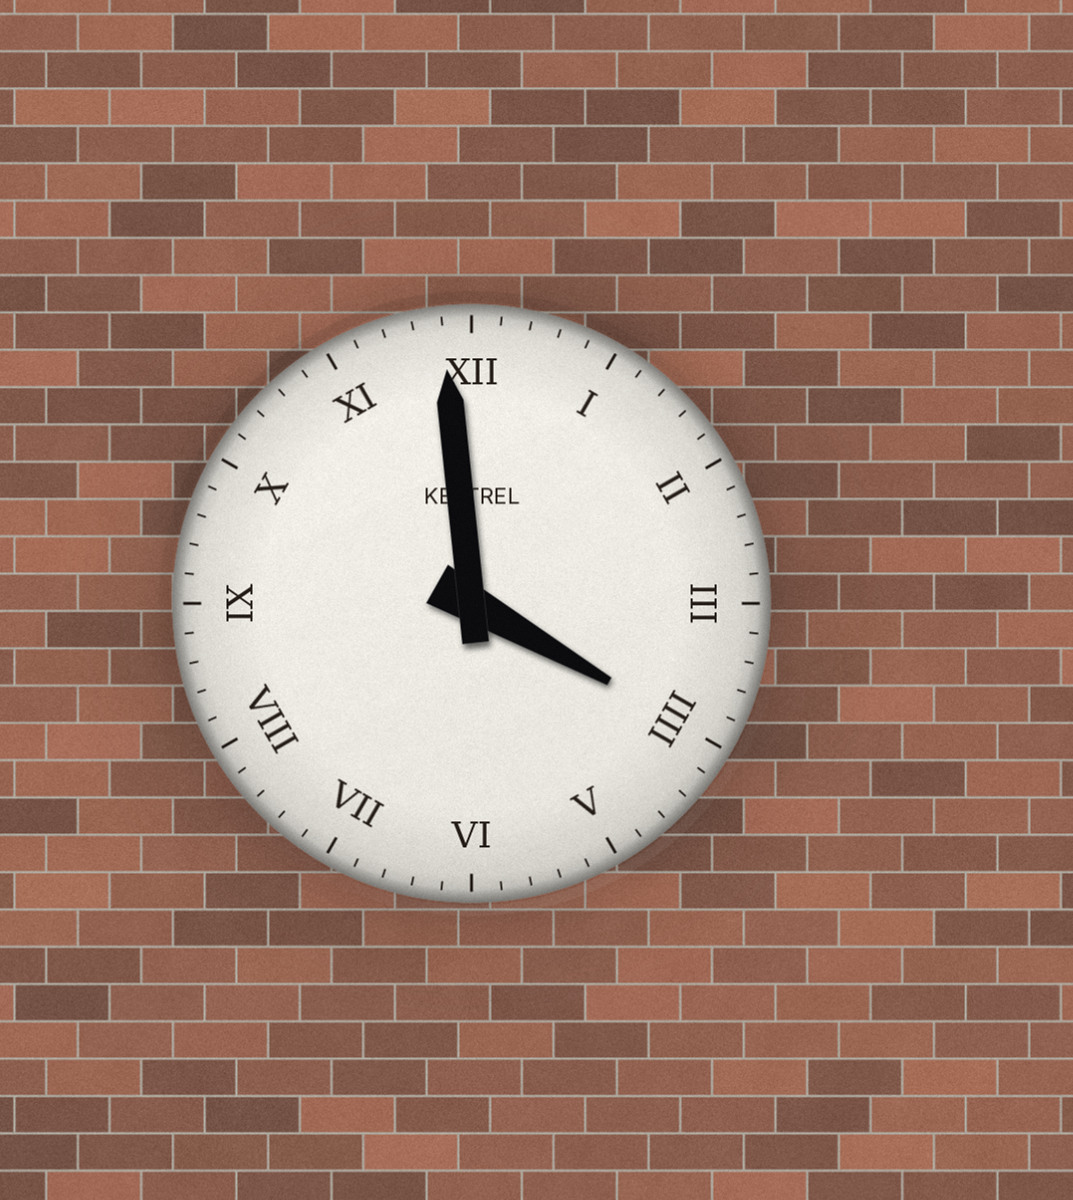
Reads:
h=3 m=59
